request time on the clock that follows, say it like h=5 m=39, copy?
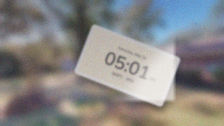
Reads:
h=5 m=1
